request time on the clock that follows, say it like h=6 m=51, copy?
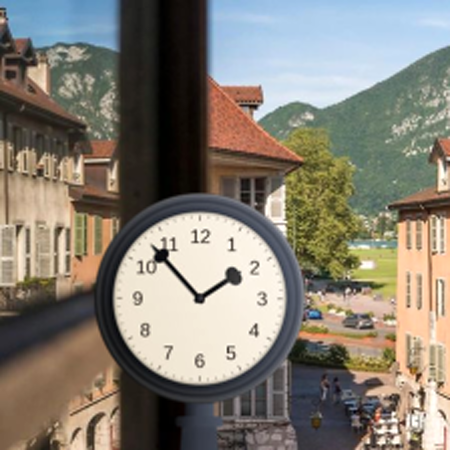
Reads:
h=1 m=53
